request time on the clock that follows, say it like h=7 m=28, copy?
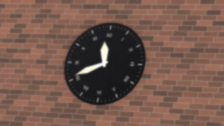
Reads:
h=11 m=41
